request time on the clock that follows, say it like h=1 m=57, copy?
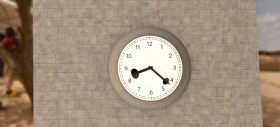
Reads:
h=8 m=22
